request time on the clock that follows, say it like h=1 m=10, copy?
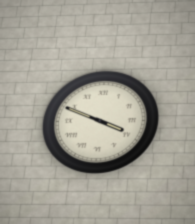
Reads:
h=3 m=49
